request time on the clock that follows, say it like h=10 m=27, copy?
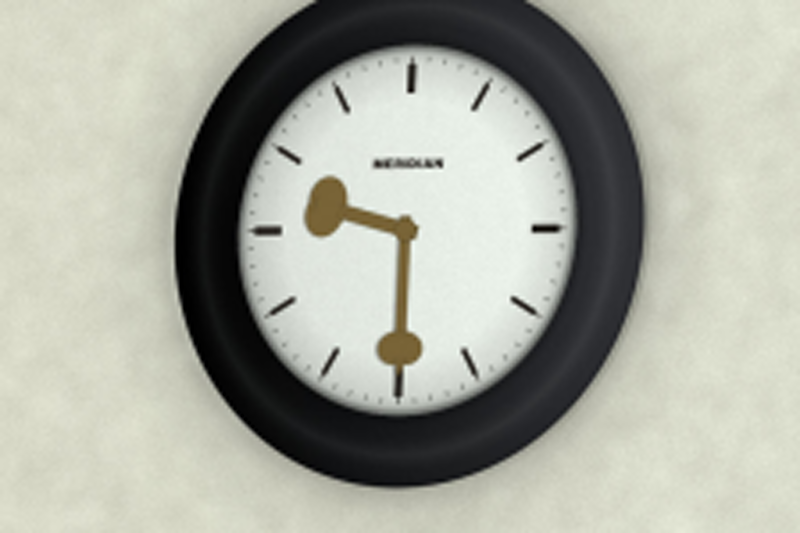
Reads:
h=9 m=30
